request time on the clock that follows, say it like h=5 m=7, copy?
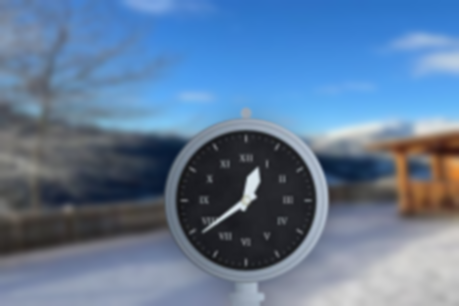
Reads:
h=12 m=39
